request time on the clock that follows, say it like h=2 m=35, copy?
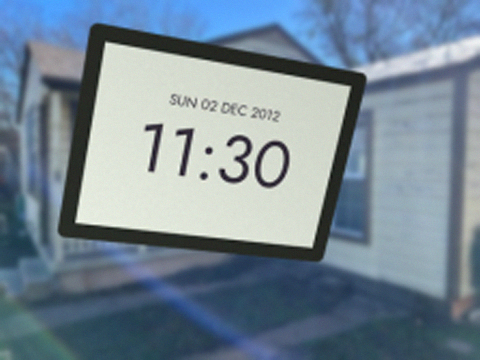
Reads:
h=11 m=30
